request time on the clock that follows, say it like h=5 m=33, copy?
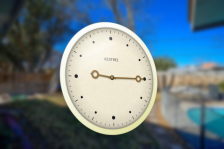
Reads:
h=9 m=15
